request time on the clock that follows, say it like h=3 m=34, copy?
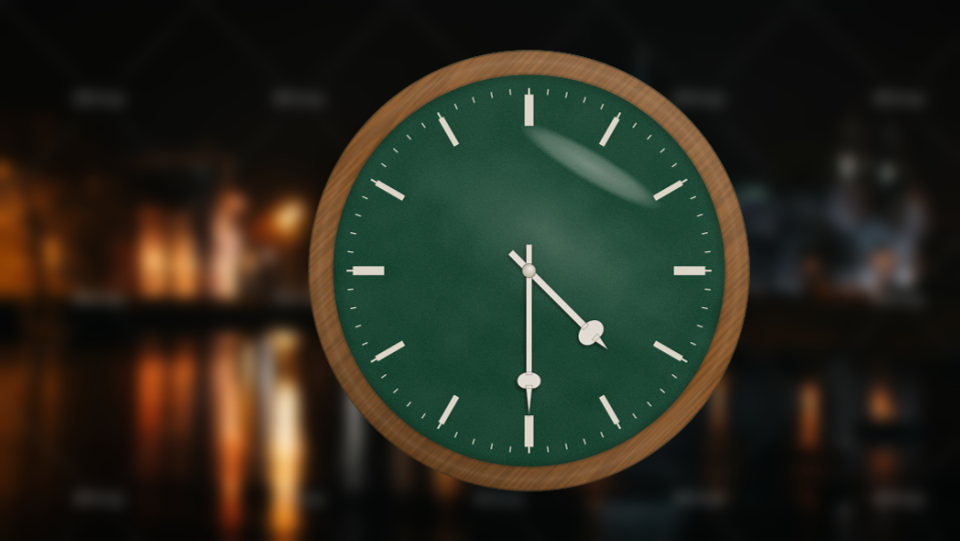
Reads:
h=4 m=30
